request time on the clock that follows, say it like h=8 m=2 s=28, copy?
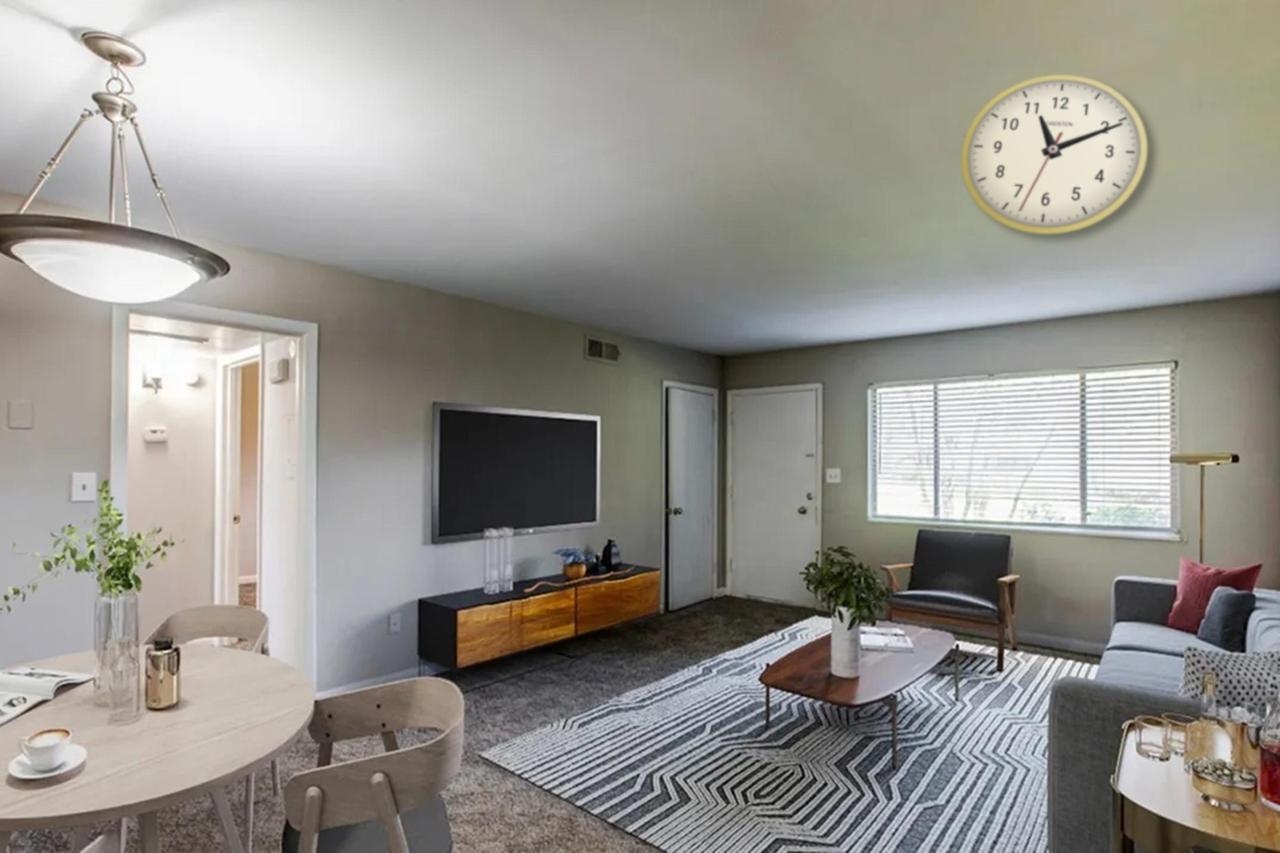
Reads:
h=11 m=10 s=33
